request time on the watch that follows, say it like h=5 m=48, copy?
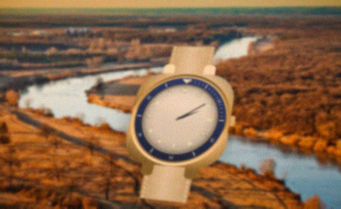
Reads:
h=2 m=9
